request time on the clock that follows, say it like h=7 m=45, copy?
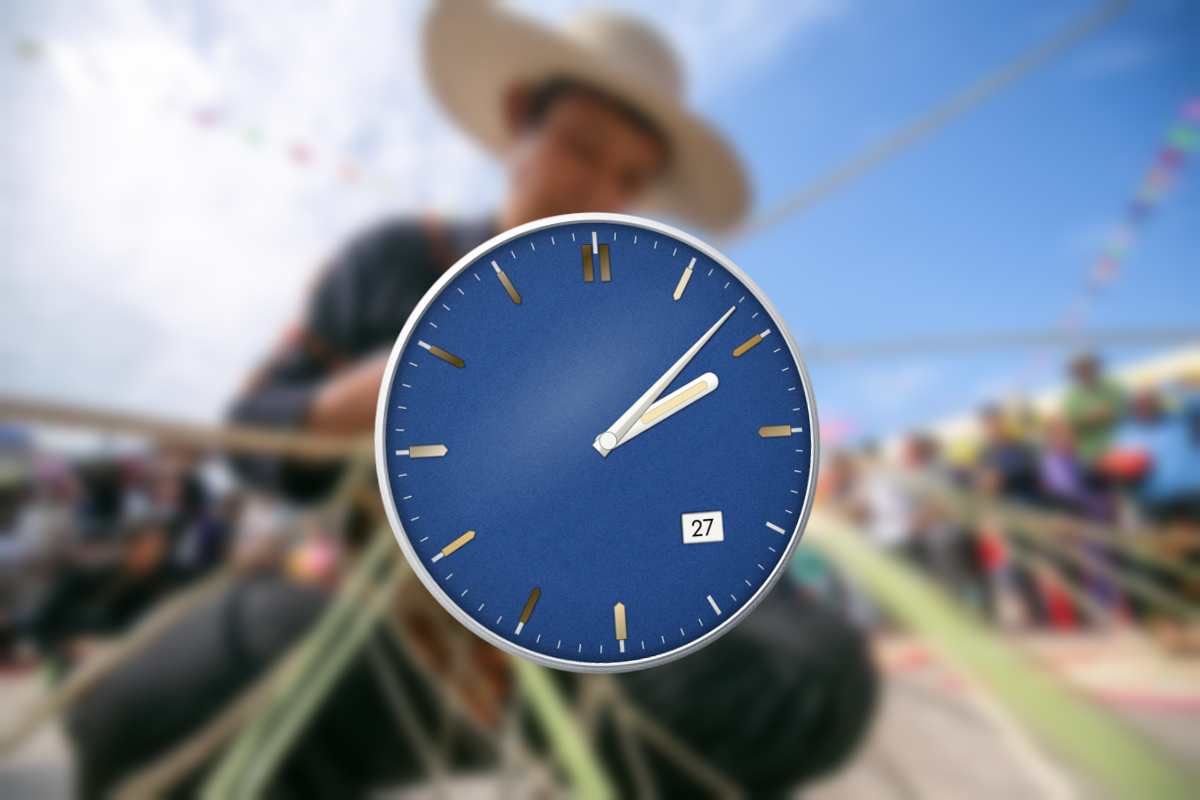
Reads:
h=2 m=8
